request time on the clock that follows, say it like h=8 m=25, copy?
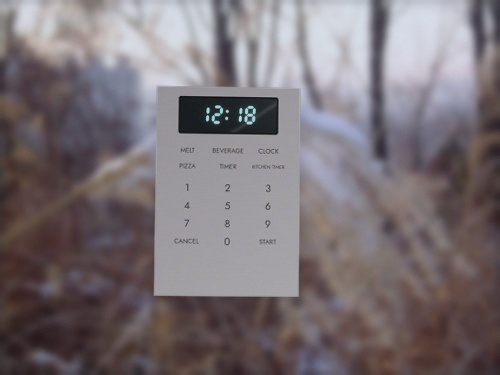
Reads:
h=12 m=18
